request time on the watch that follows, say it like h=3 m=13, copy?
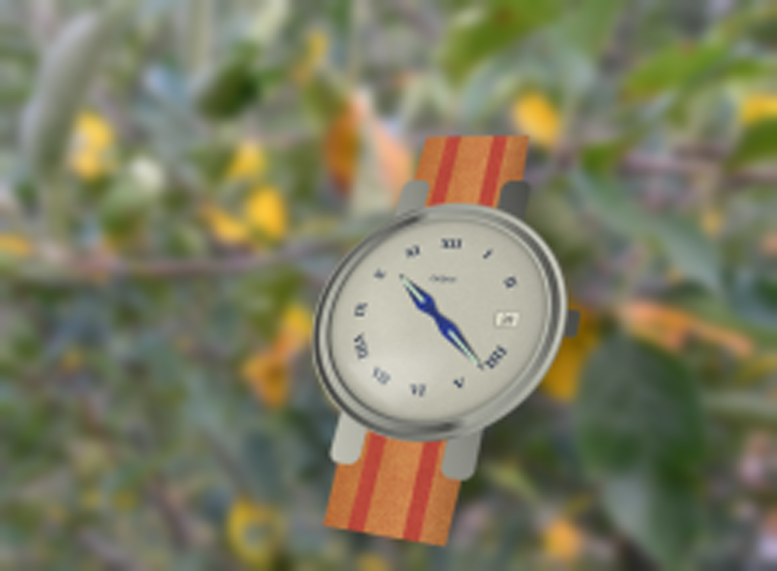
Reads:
h=10 m=22
